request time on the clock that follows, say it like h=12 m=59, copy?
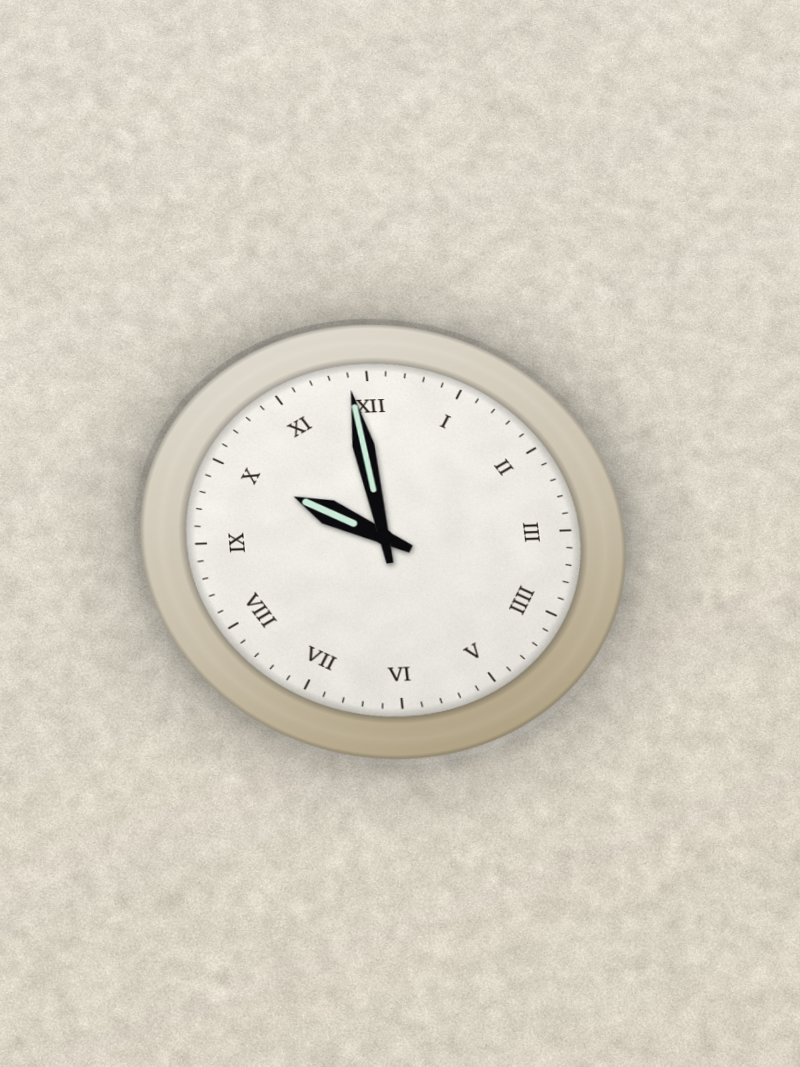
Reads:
h=9 m=59
